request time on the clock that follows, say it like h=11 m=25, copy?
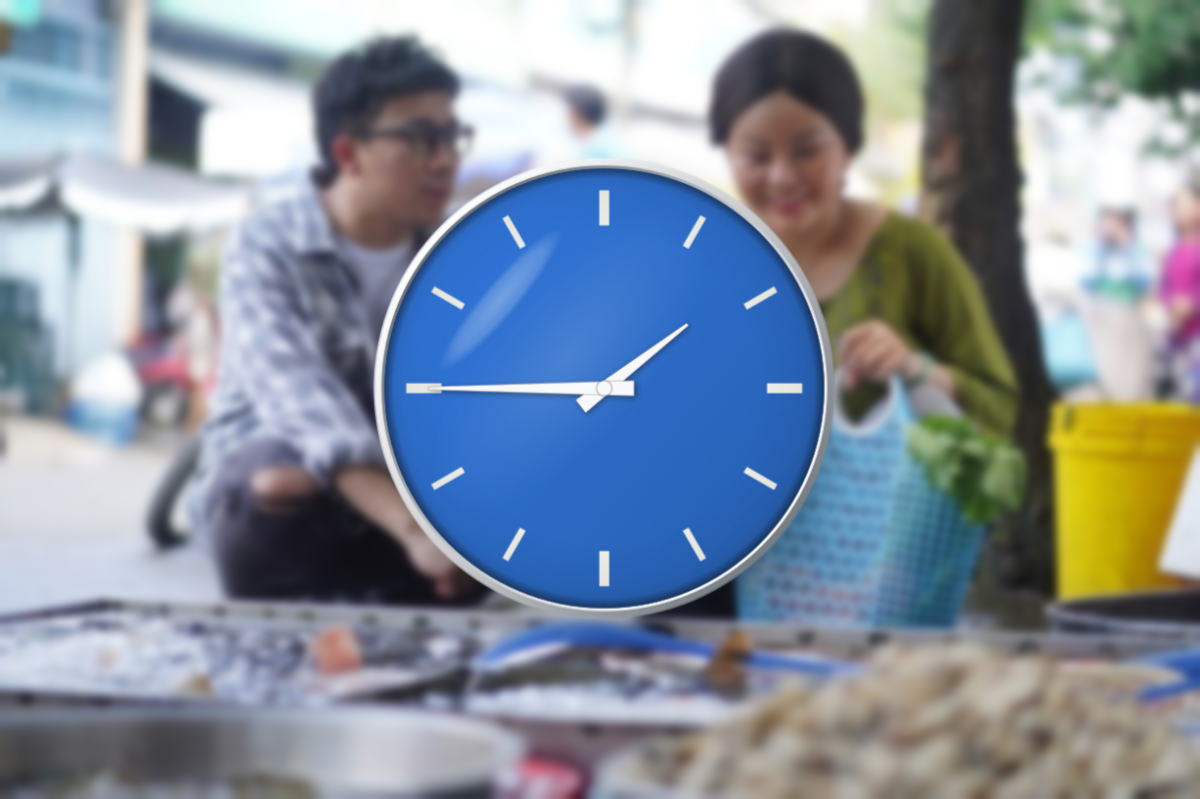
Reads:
h=1 m=45
